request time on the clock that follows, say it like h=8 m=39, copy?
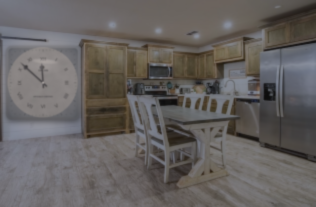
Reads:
h=11 m=52
